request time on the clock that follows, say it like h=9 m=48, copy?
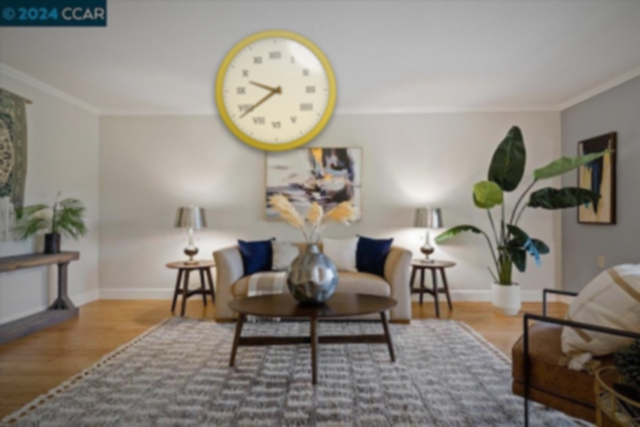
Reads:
h=9 m=39
